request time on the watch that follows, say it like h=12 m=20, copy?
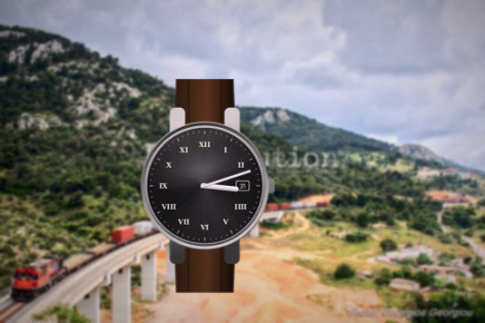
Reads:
h=3 m=12
